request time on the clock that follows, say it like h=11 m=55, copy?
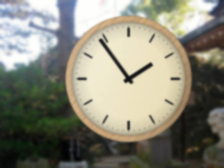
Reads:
h=1 m=54
